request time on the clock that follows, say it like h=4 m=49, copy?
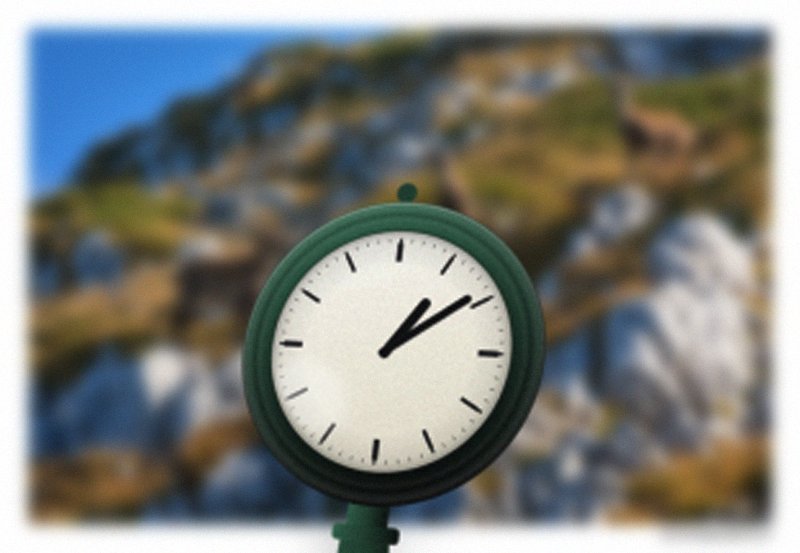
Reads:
h=1 m=9
